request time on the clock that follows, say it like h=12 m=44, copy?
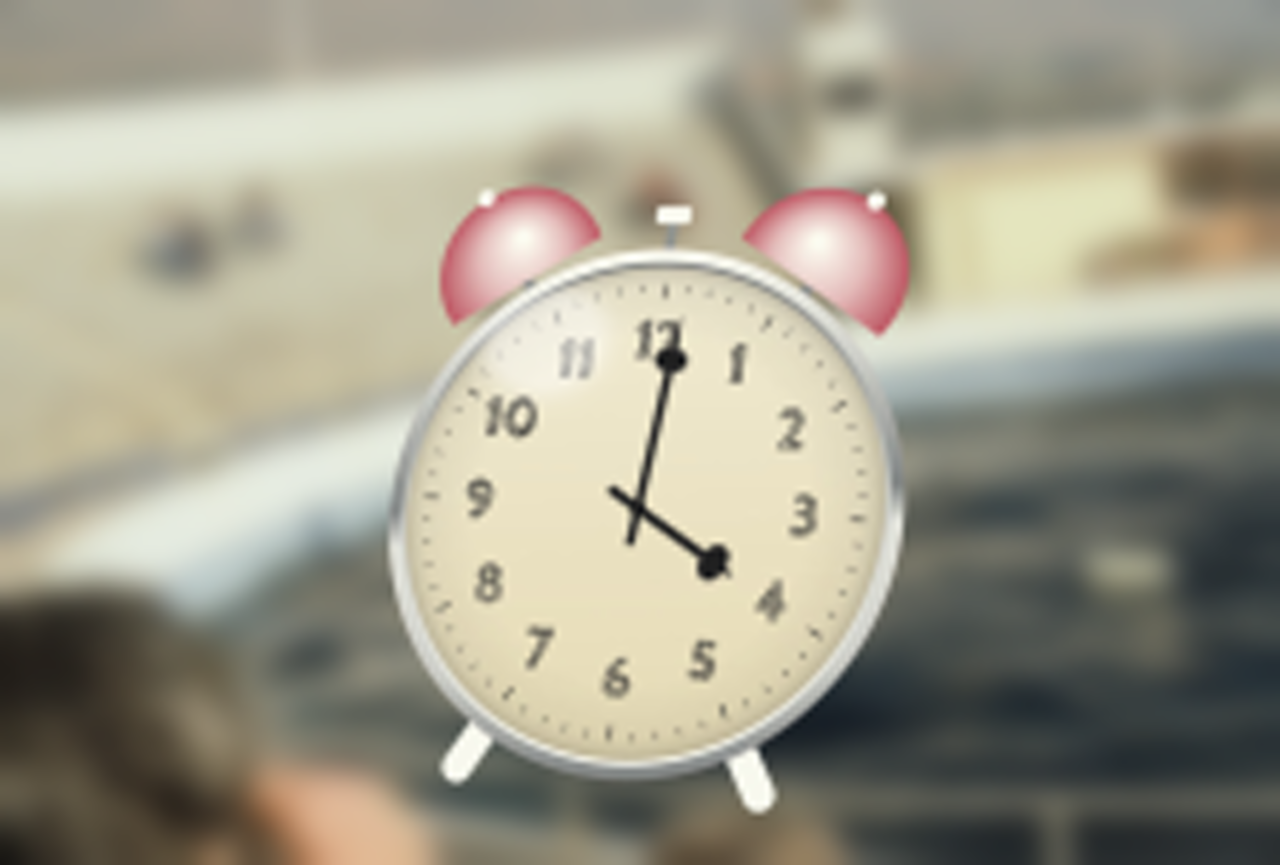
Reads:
h=4 m=1
